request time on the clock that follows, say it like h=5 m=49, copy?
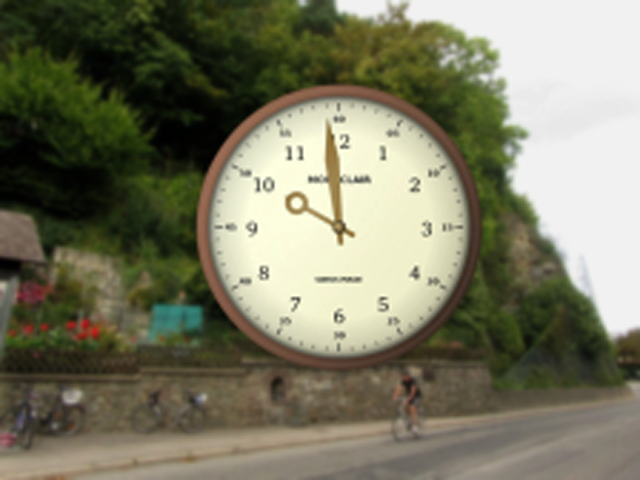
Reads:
h=9 m=59
